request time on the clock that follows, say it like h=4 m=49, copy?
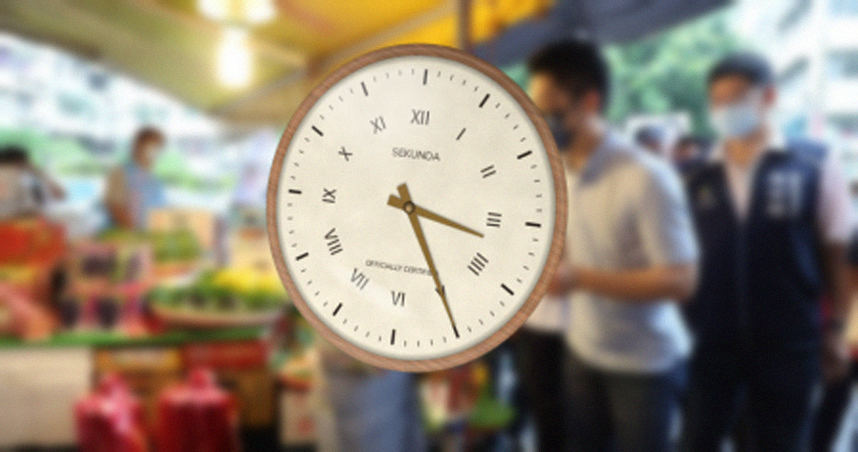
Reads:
h=3 m=25
